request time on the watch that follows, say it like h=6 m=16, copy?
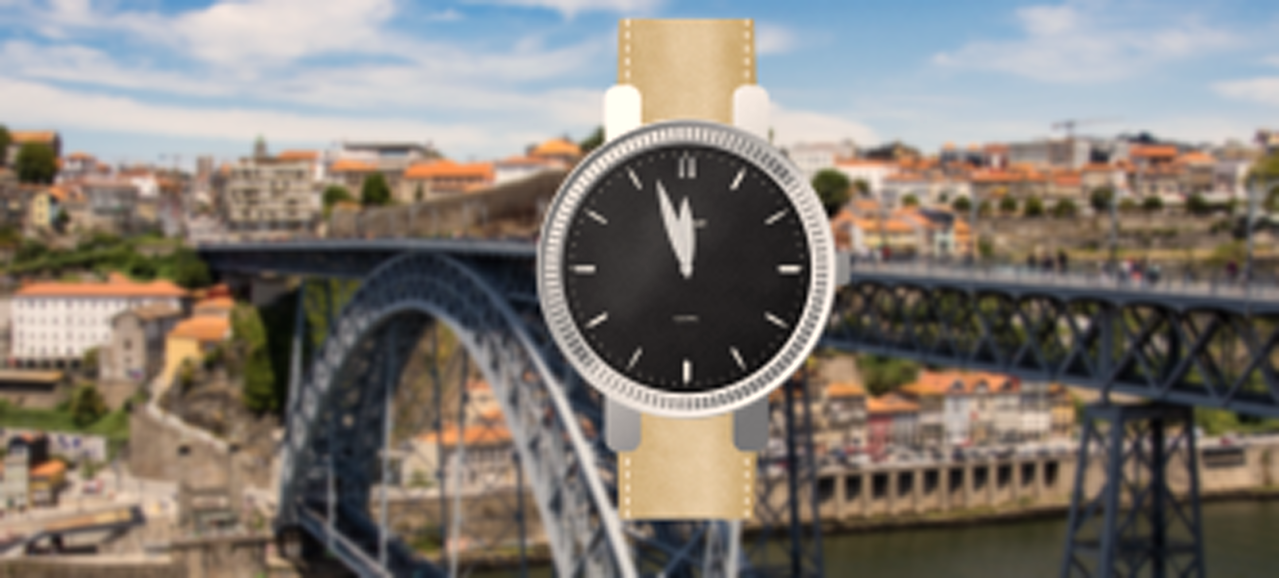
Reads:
h=11 m=57
